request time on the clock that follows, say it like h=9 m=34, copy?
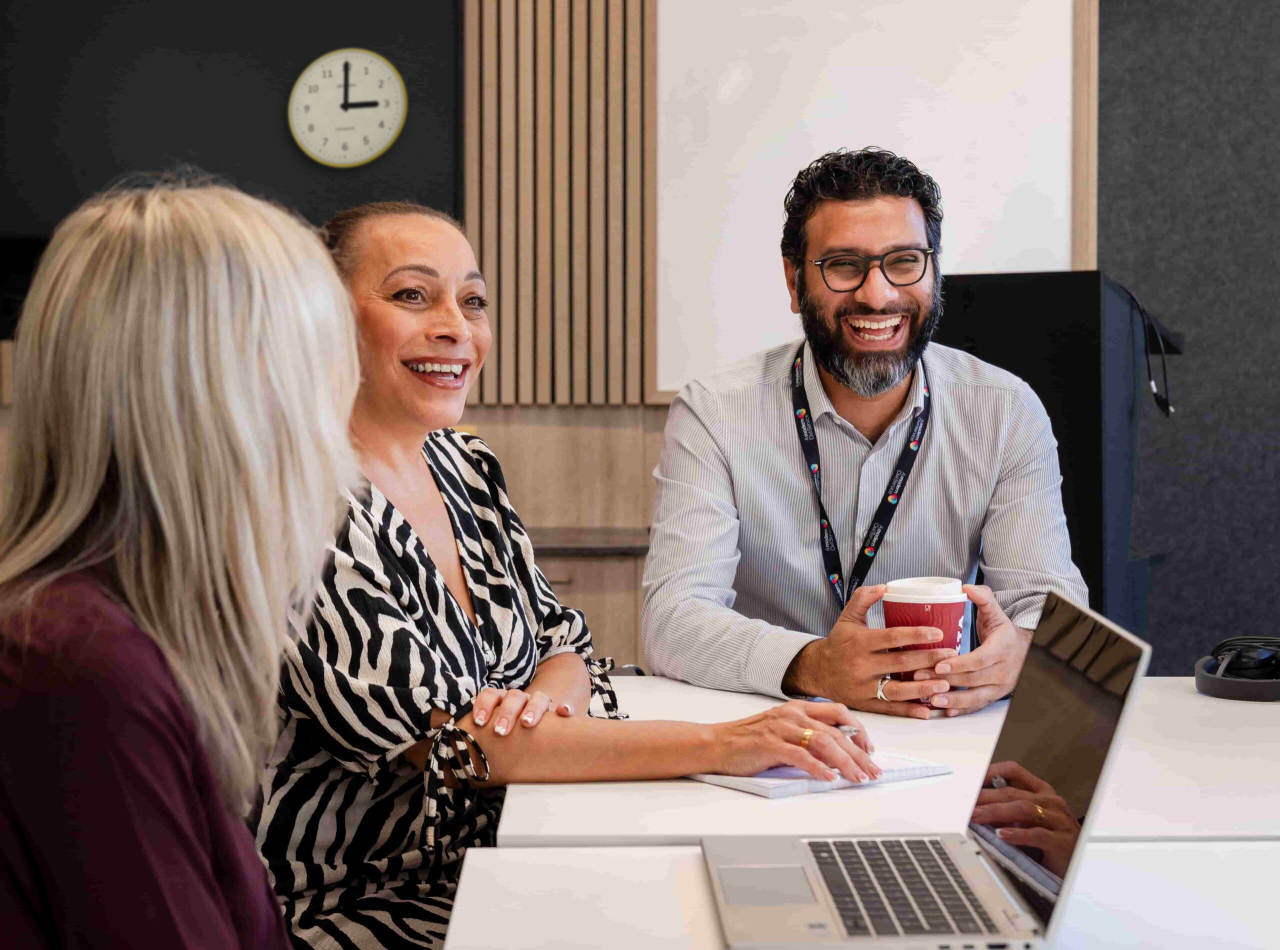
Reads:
h=3 m=0
